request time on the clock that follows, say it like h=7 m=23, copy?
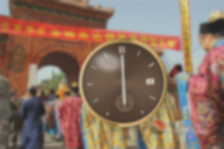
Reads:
h=6 m=0
